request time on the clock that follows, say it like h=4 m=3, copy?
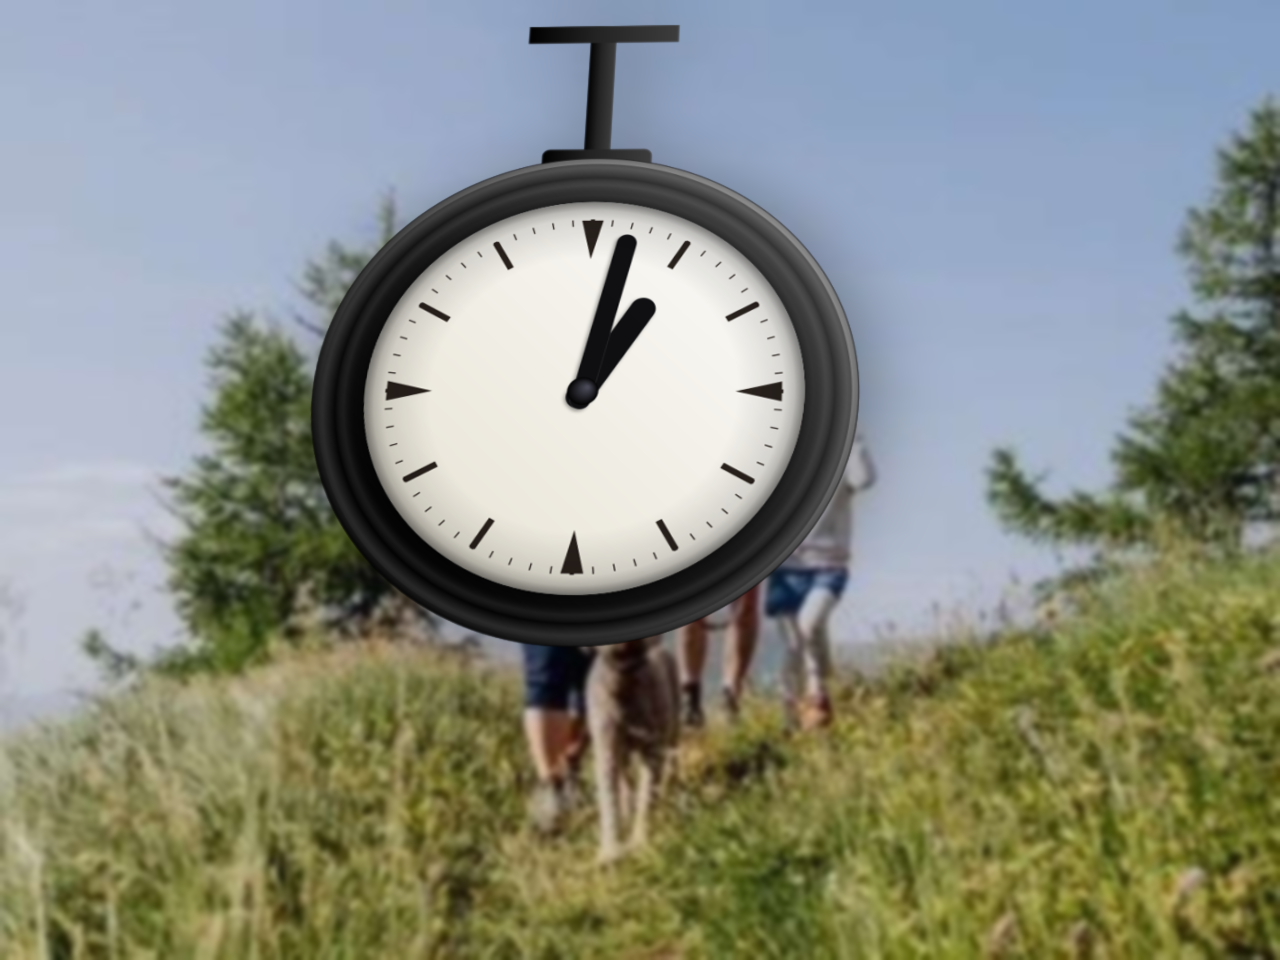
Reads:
h=1 m=2
